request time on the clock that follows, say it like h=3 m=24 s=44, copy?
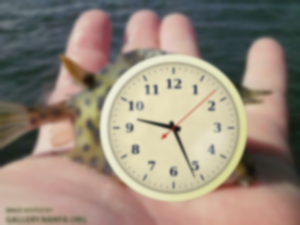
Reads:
h=9 m=26 s=8
